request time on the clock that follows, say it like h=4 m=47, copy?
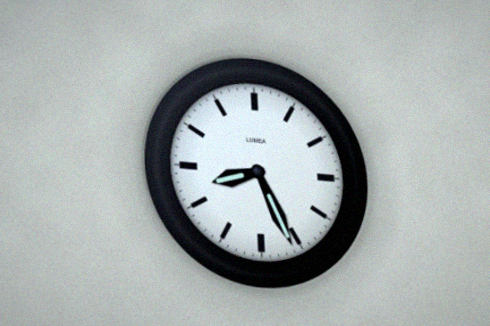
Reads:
h=8 m=26
